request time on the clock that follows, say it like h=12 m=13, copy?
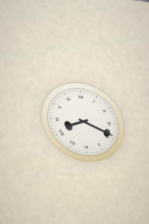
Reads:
h=8 m=19
